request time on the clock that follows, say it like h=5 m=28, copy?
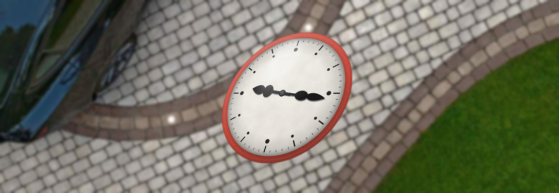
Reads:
h=9 m=16
